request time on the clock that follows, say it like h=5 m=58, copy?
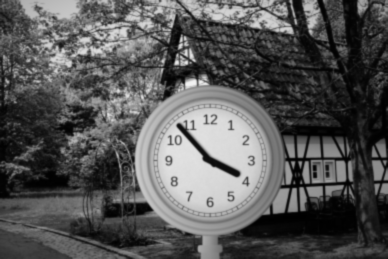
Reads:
h=3 m=53
